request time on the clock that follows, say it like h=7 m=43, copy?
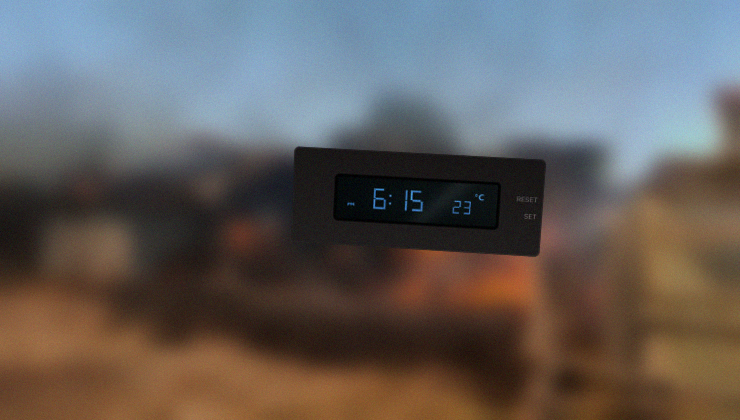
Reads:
h=6 m=15
